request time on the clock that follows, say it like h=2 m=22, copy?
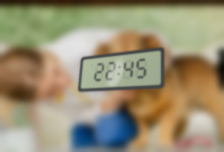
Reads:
h=22 m=45
